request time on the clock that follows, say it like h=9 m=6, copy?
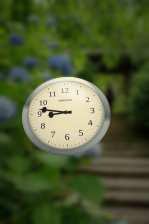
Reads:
h=8 m=47
